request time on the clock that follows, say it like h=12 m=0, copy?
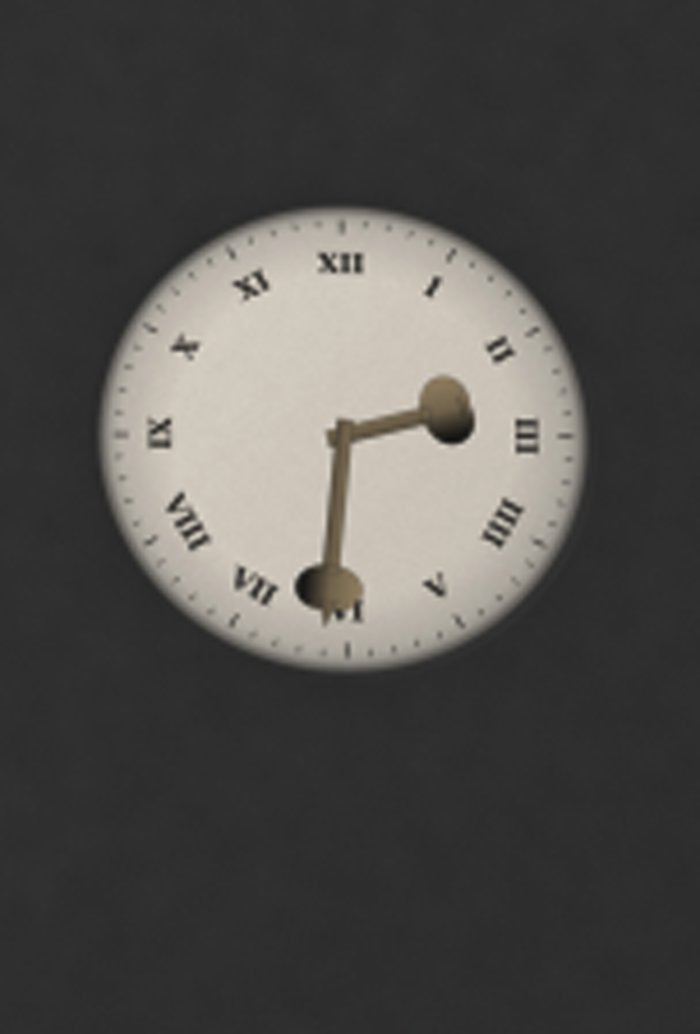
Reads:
h=2 m=31
